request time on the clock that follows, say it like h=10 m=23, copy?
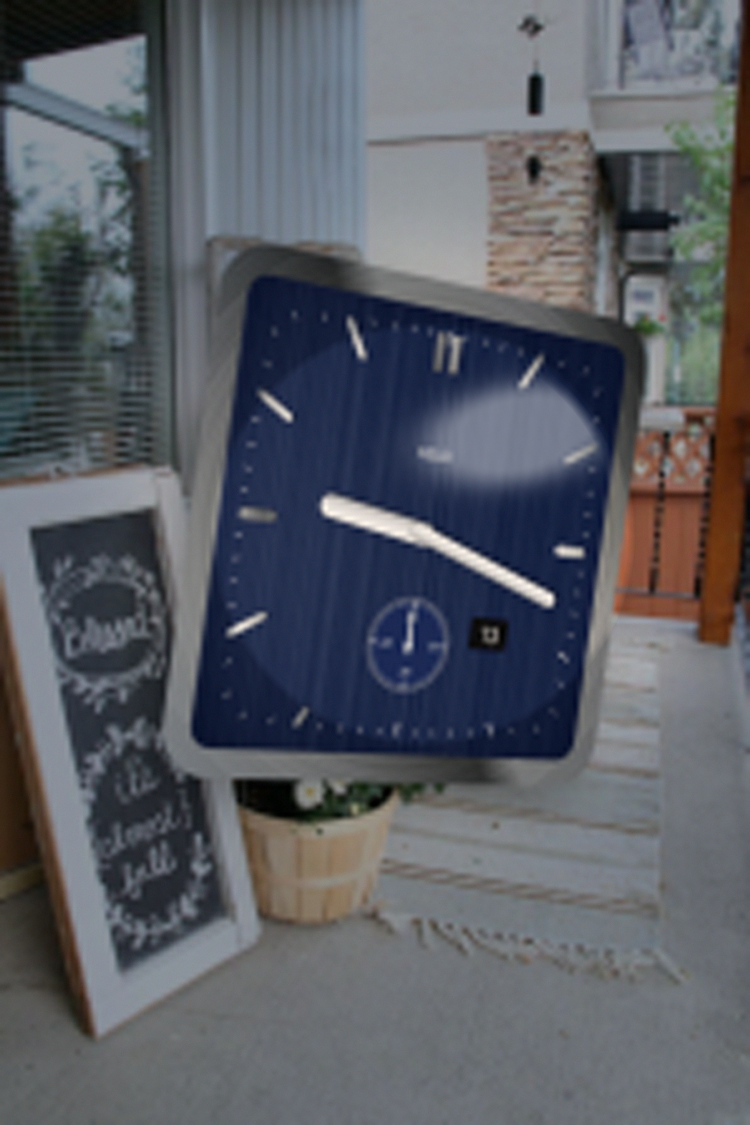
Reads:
h=9 m=18
